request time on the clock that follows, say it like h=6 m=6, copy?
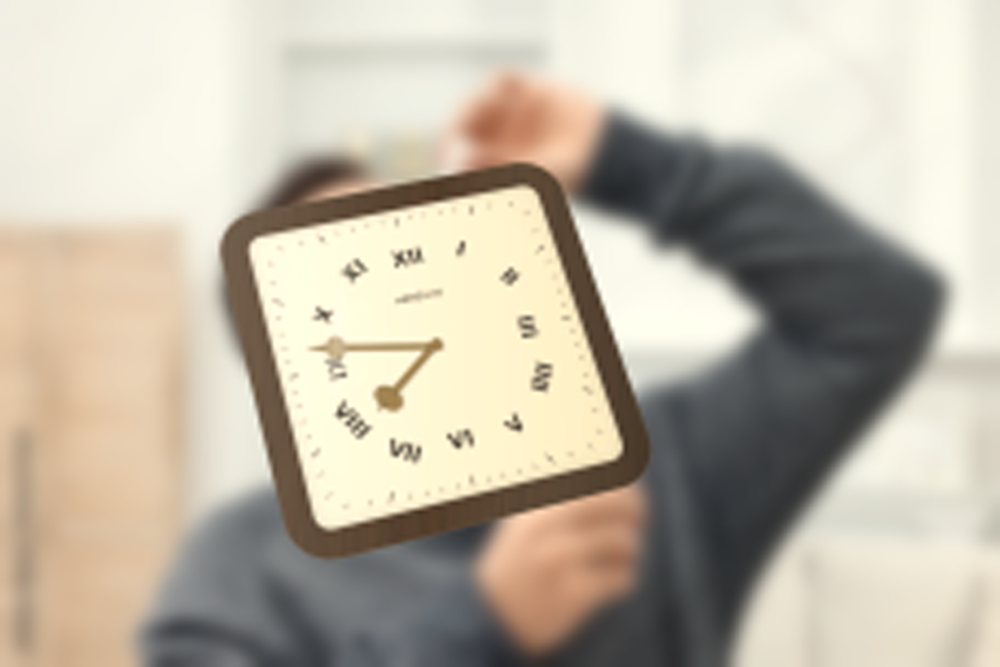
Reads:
h=7 m=47
